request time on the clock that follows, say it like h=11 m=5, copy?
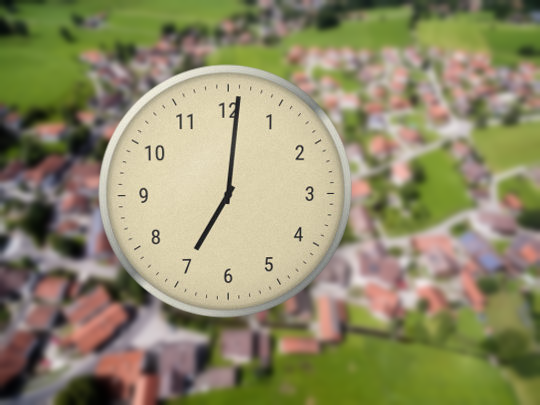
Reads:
h=7 m=1
